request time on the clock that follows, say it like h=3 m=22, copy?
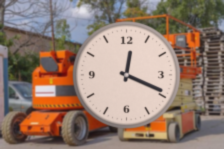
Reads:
h=12 m=19
